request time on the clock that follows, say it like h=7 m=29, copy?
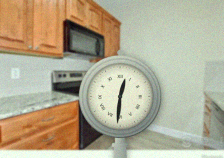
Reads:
h=12 m=31
